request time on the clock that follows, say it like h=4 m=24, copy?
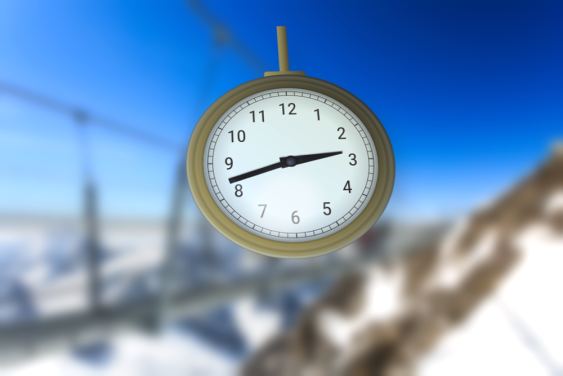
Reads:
h=2 m=42
